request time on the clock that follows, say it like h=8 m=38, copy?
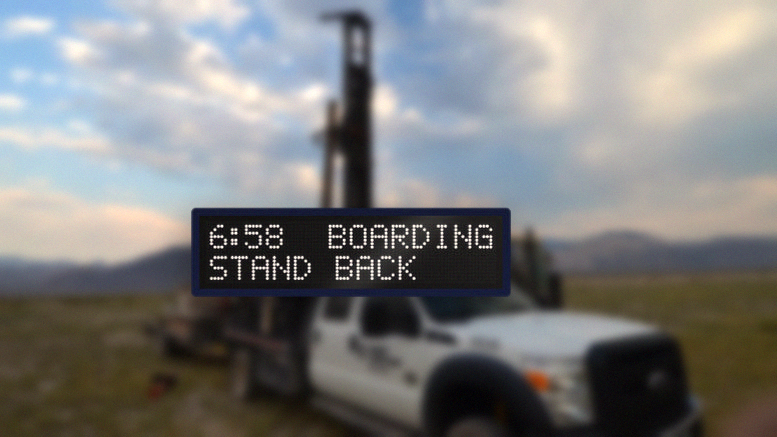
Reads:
h=6 m=58
